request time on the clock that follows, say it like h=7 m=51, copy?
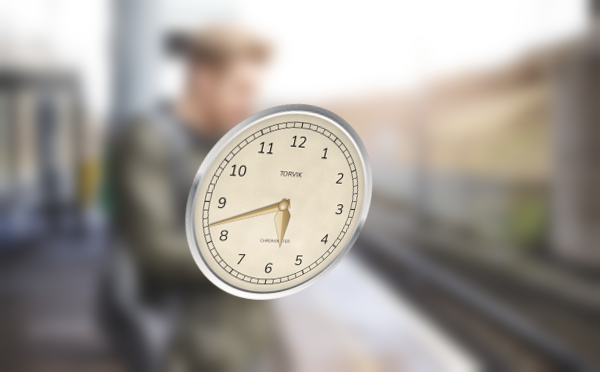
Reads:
h=5 m=42
